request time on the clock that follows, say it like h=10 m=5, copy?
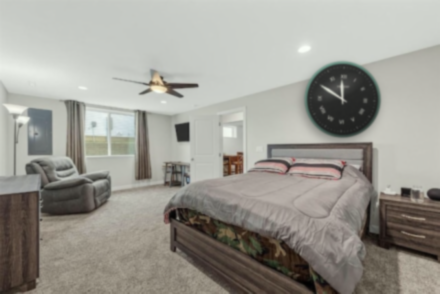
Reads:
h=11 m=50
